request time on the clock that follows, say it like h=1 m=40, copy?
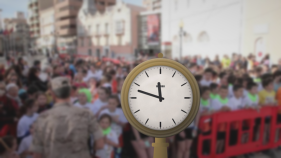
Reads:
h=11 m=48
